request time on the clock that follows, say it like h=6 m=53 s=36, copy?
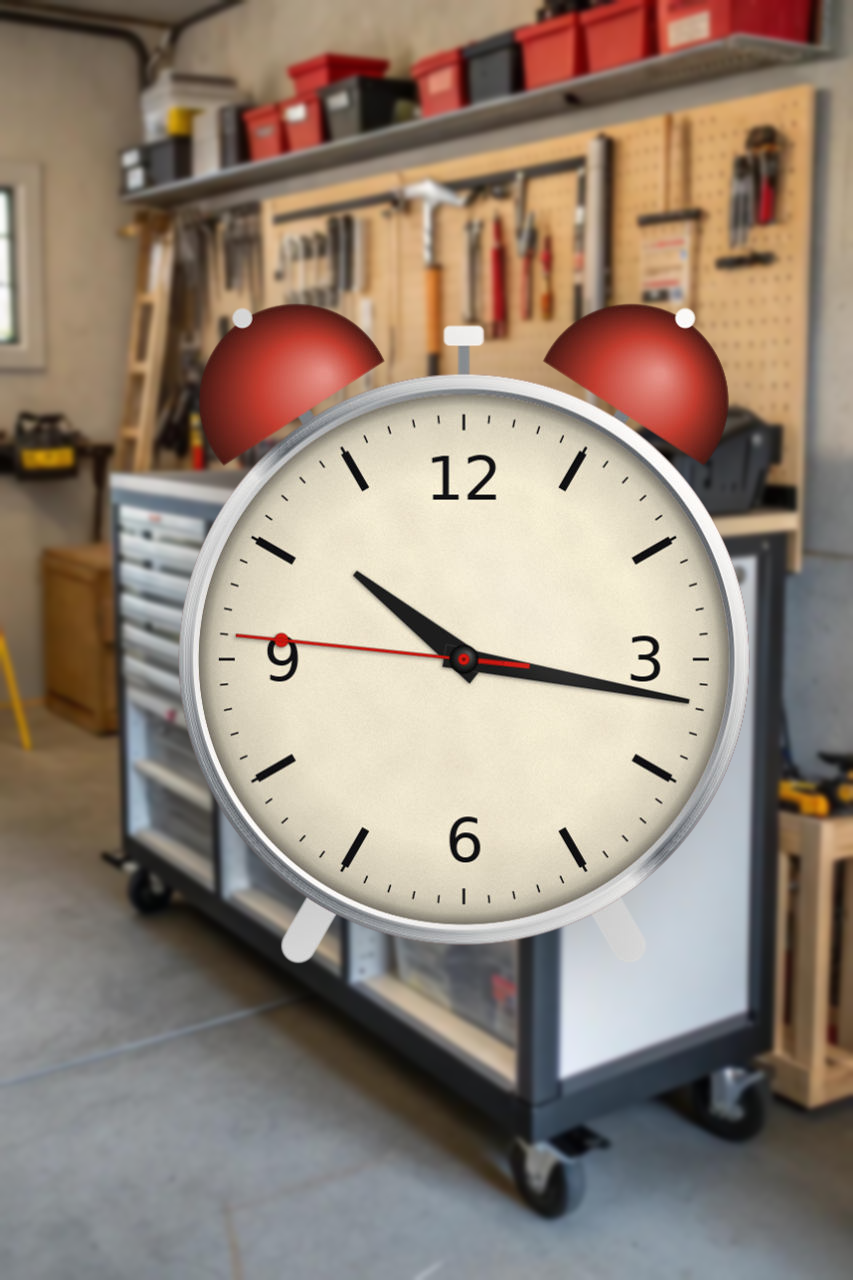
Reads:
h=10 m=16 s=46
